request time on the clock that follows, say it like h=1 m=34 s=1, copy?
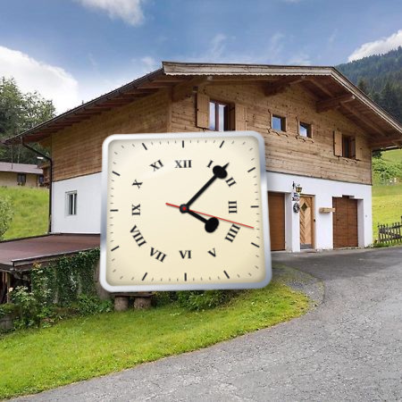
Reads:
h=4 m=7 s=18
